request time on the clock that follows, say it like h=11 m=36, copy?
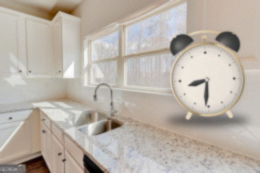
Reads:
h=8 m=31
